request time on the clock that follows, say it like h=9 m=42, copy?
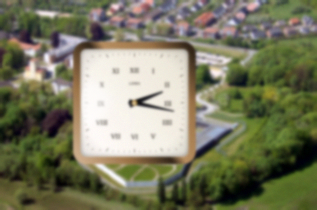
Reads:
h=2 m=17
